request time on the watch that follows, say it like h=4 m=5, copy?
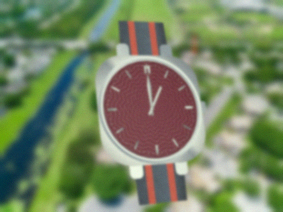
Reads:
h=1 m=0
